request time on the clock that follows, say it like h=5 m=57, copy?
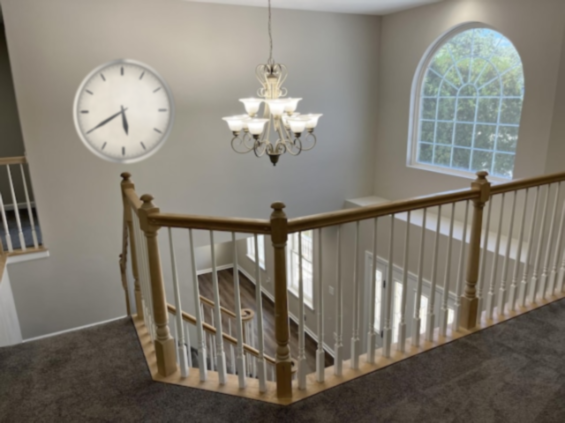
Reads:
h=5 m=40
